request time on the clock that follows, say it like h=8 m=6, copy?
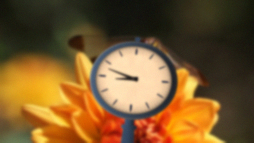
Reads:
h=8 m=48
